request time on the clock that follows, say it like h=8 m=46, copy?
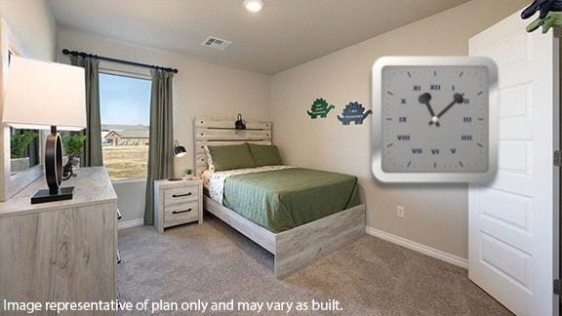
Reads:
h=11 m=8
